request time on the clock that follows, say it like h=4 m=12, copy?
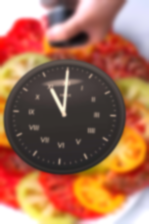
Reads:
h=11 m=0
